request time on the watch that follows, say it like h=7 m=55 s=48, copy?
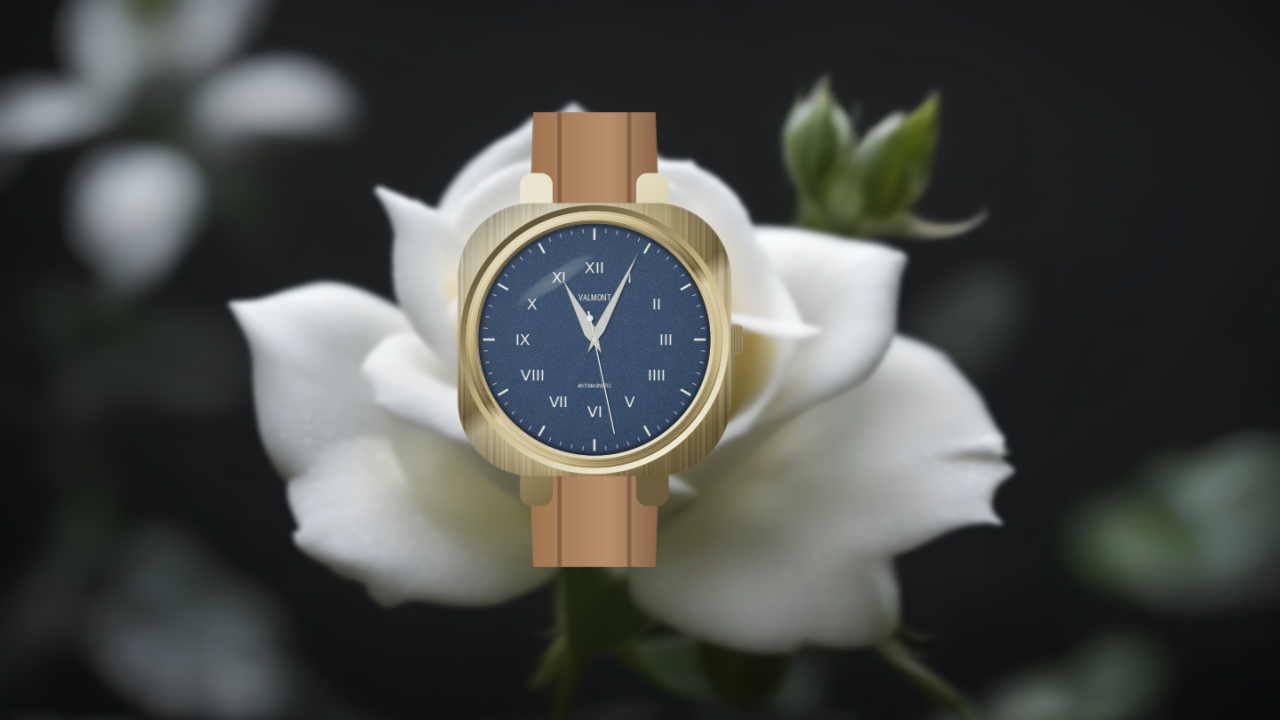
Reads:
h=11 m=4 s=28
